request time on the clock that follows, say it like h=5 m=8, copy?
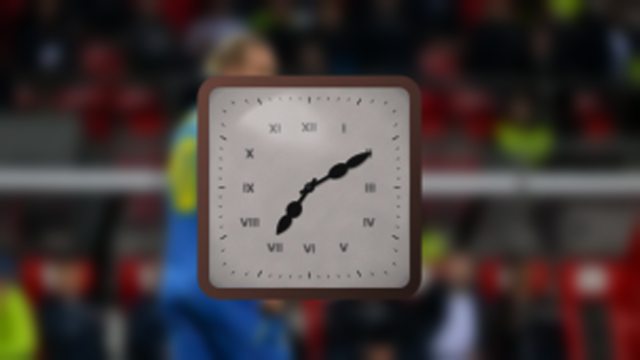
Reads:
h=7 m=10
